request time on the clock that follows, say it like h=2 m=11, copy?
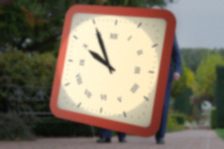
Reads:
h=9 m=55
